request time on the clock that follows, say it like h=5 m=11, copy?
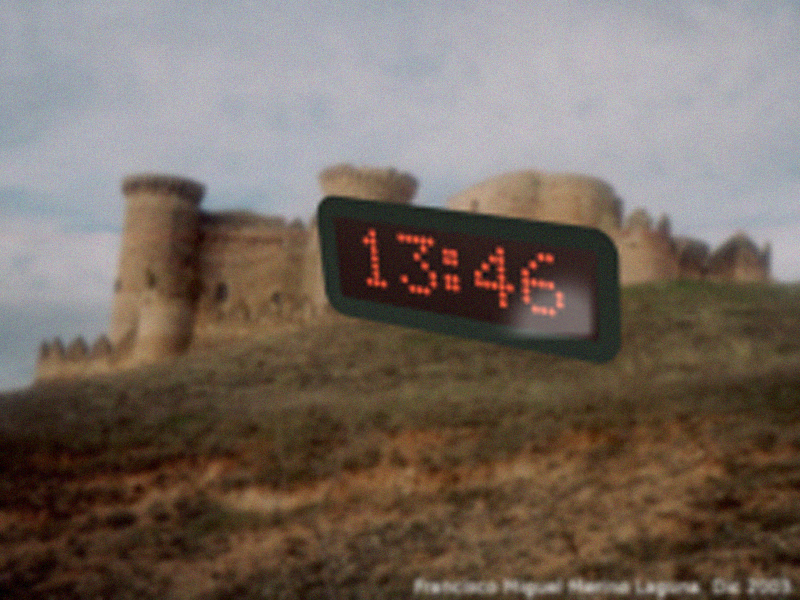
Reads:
h=13 m=46
